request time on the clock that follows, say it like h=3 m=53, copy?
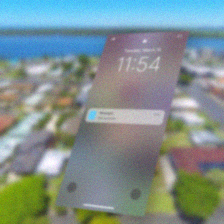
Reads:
h=11 m=54
